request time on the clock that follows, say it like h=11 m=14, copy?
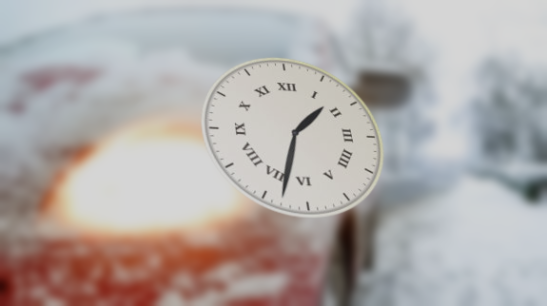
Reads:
h=1 m=33
